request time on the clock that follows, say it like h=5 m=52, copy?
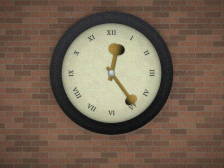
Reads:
h=12 m=24
